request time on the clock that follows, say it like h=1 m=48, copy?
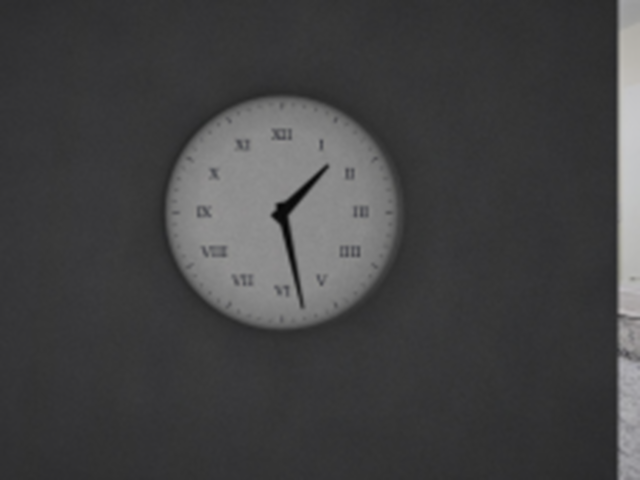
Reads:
h=1 m=28
